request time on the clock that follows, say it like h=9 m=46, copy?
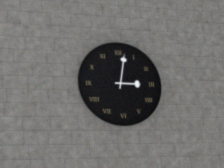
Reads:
h=3 m=2
